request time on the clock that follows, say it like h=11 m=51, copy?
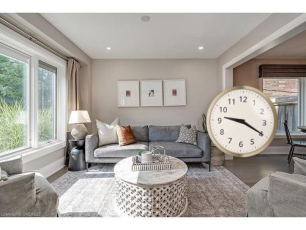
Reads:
h=9 m=20
